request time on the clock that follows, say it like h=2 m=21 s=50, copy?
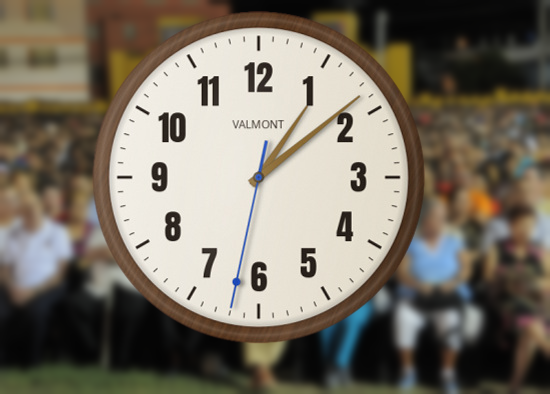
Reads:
h=1 m=8 s=32
